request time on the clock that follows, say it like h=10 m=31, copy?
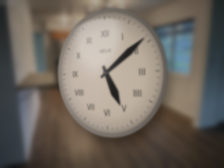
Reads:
h=5 m=9
